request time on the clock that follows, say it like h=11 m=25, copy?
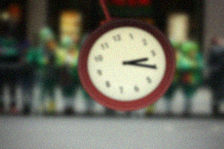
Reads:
h=3 m=20
